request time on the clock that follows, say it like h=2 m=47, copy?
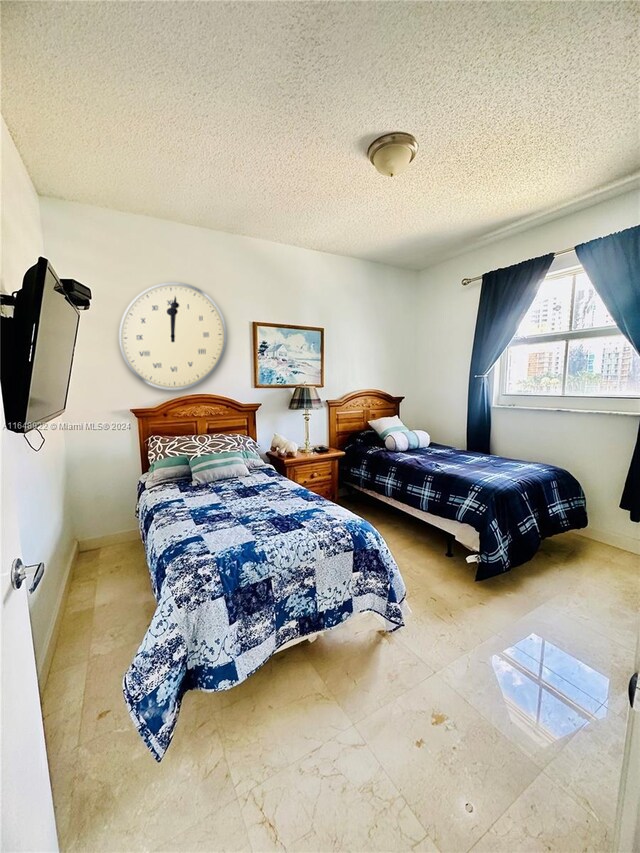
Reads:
h=12 m=1
